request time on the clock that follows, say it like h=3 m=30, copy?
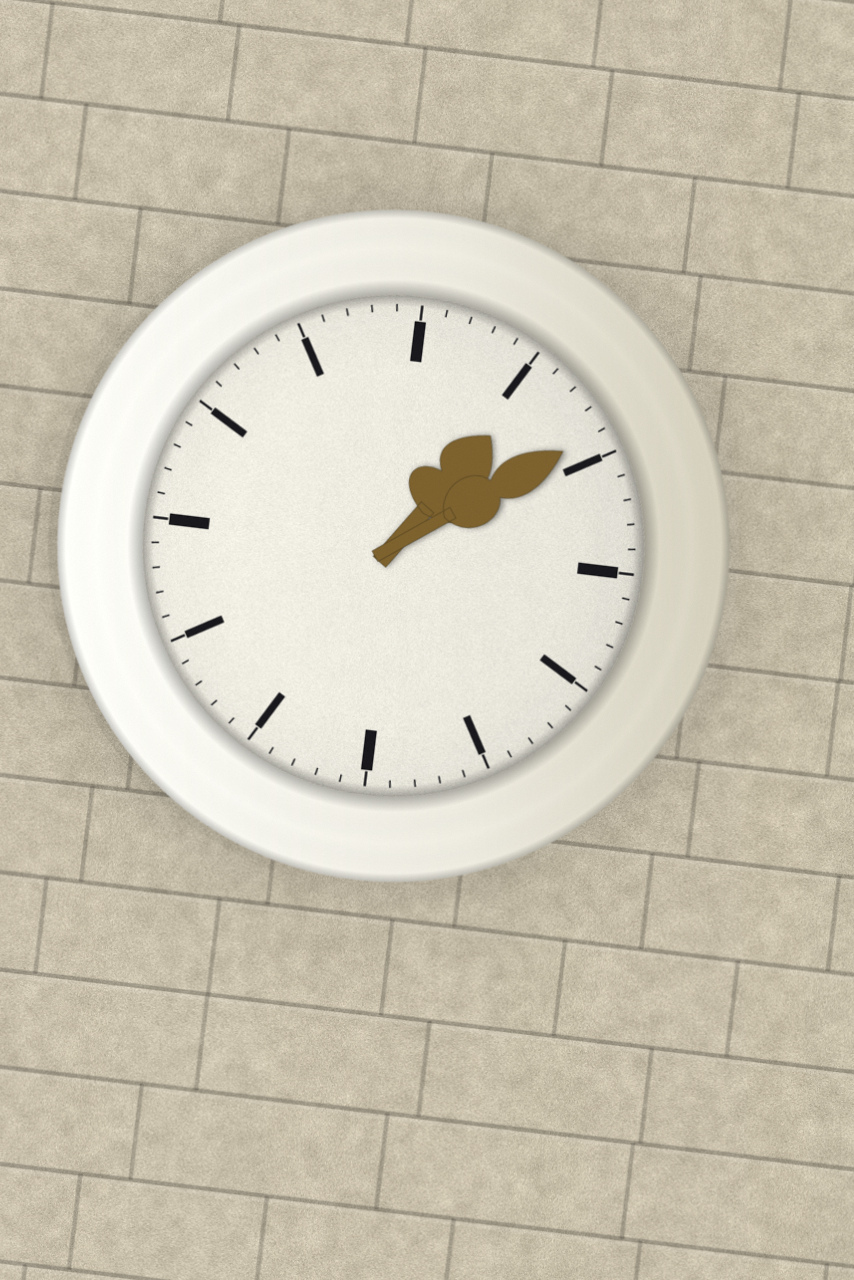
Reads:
h=1 m=9
